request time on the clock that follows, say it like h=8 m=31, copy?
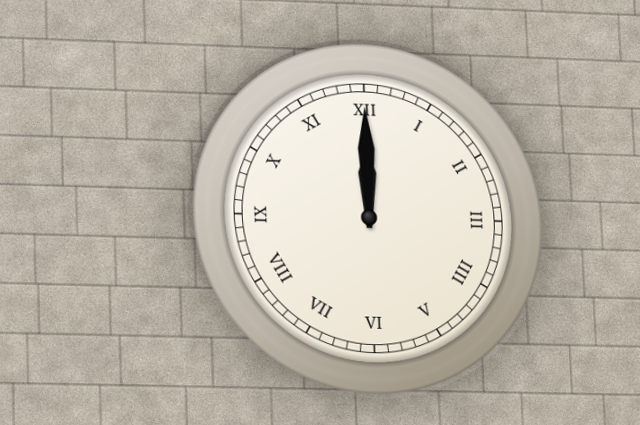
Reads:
h=12 m=0
